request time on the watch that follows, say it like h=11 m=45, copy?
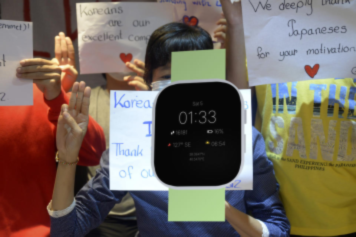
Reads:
h=1 m=33
